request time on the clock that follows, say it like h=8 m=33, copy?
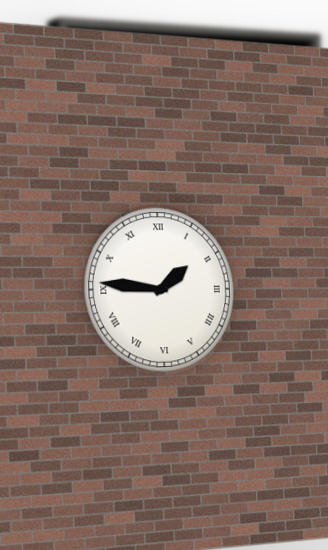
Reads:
h=1 m=46
